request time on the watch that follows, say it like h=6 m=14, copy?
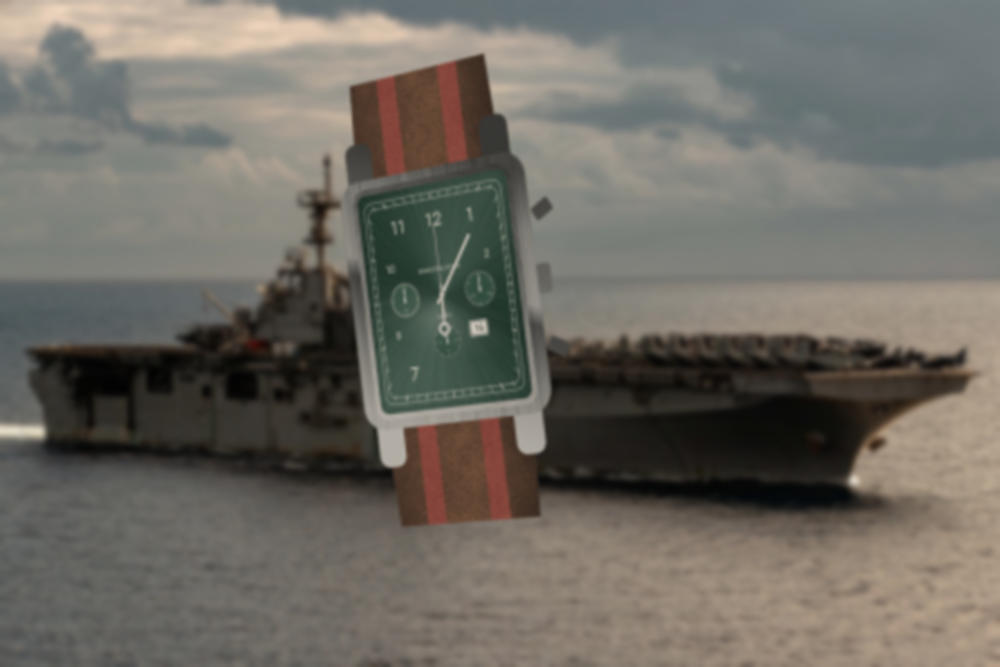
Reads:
h=6 m=6
